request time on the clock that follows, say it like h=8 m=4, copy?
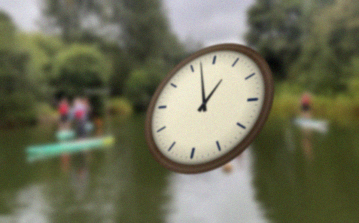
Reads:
h=12 m=57
